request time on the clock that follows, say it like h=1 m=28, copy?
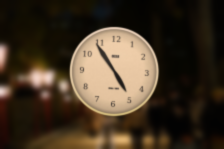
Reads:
h=4 m=54
